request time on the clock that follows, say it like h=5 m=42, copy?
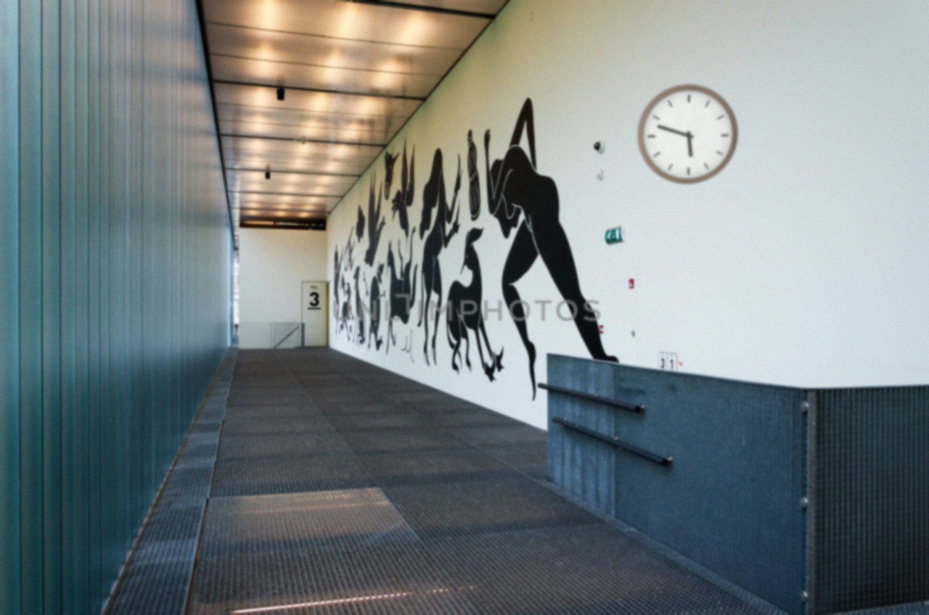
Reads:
h=5 m=48
